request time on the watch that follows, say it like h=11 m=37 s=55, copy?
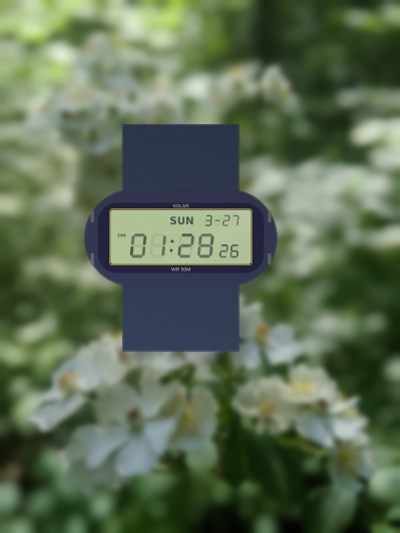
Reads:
h=1 m=28 s=26
